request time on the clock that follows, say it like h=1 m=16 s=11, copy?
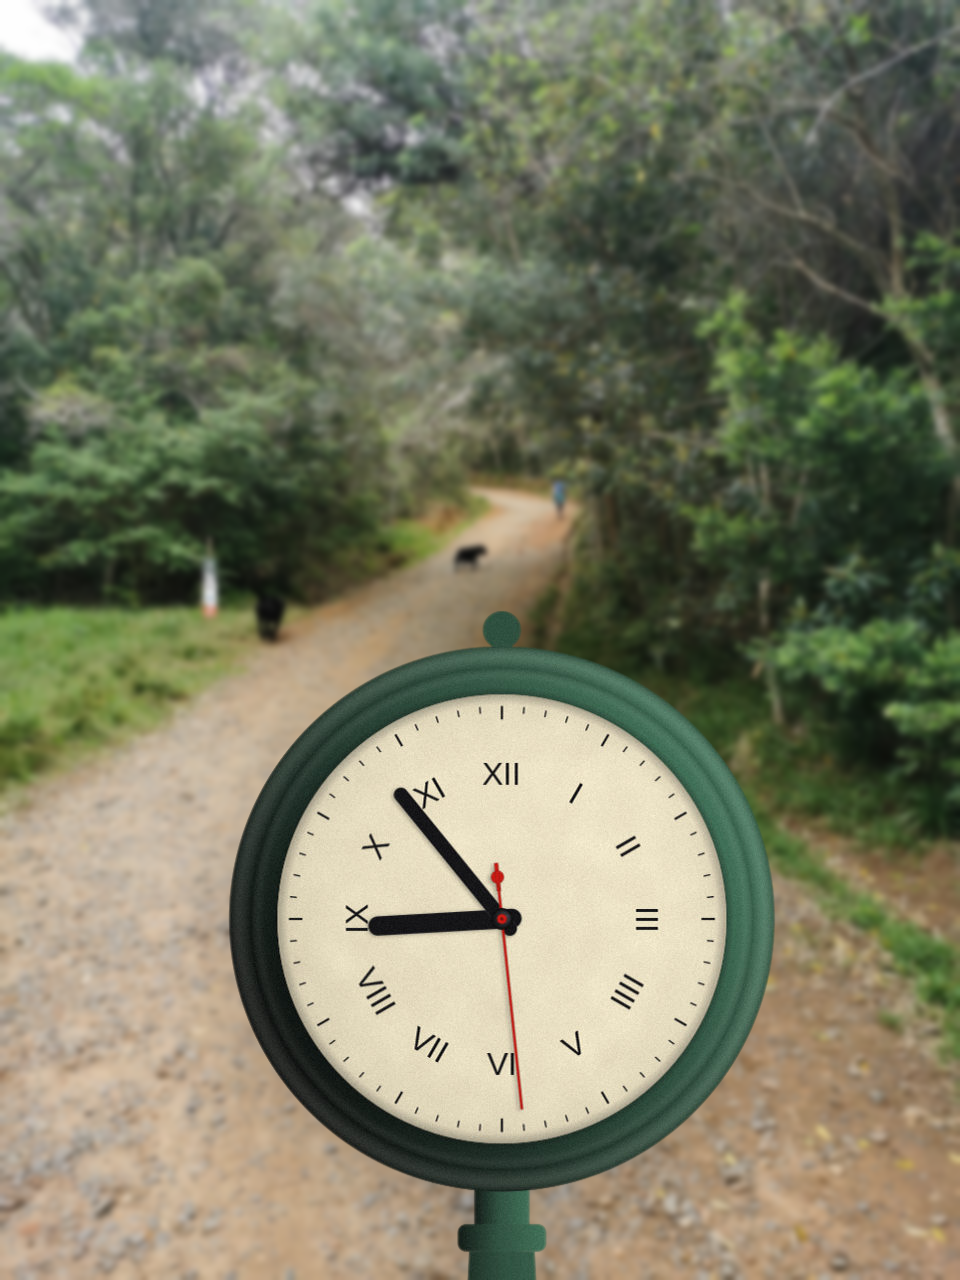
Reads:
h=8 m=53 s=29
